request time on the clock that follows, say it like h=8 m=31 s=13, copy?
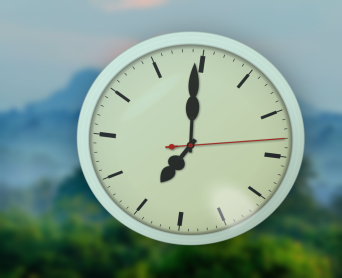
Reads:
h=6 m=59 s=13
